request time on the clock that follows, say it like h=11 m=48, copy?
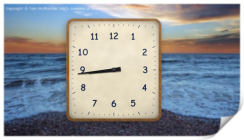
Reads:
h=8 m=44
